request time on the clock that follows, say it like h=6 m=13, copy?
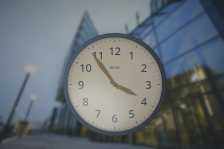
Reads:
h=3 m=54
